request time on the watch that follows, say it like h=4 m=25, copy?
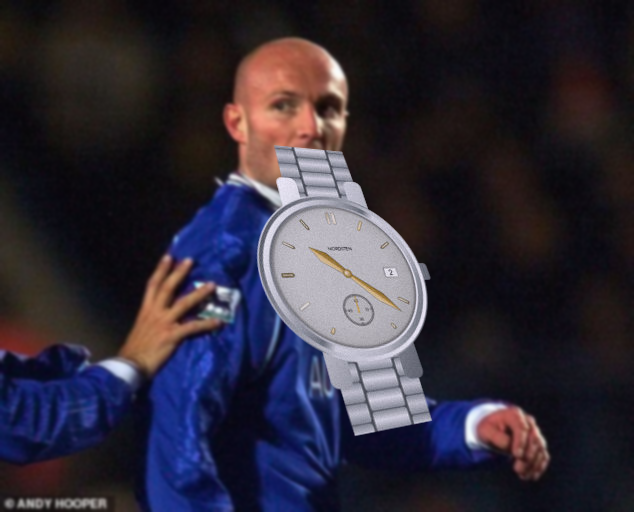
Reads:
h=10 m=22
